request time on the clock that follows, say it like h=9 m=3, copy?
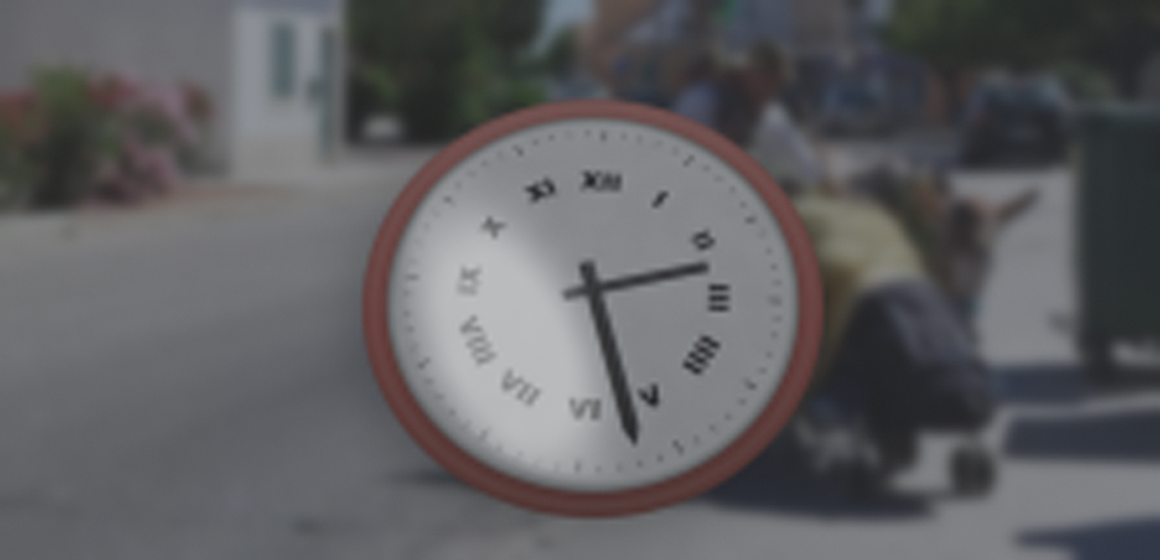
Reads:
h=2 m=27
